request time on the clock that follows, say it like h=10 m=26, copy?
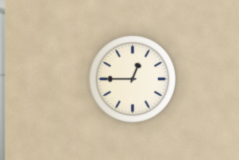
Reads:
h=12 m=45
